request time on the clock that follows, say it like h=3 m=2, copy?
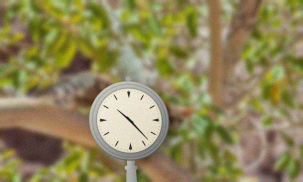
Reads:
h=10 m=23
